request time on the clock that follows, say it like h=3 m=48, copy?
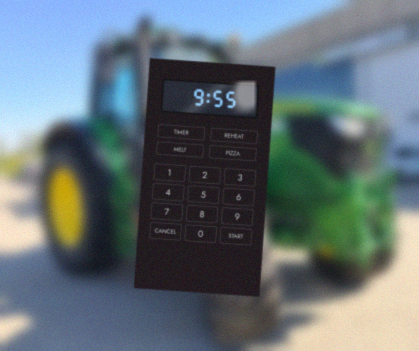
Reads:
h=9 m=55
